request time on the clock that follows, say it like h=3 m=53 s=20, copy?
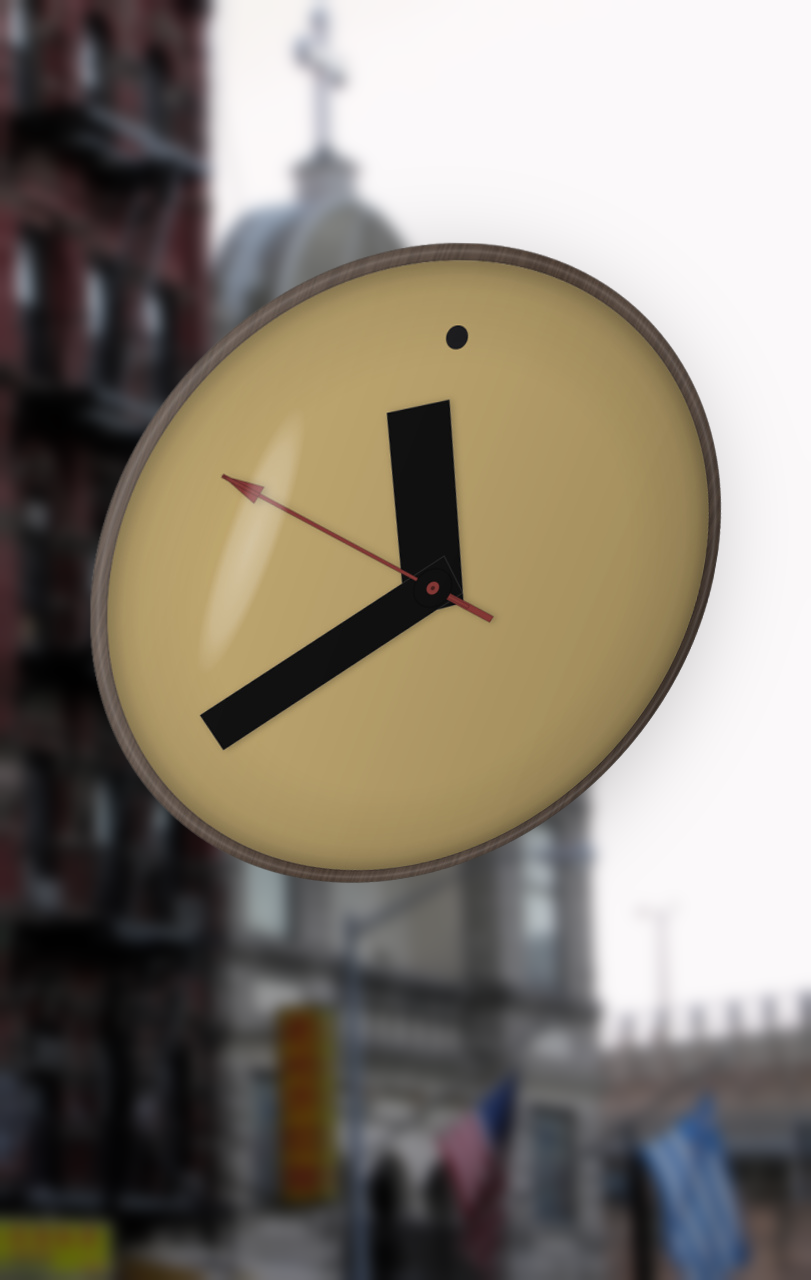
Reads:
h=11 m=39 s=50
